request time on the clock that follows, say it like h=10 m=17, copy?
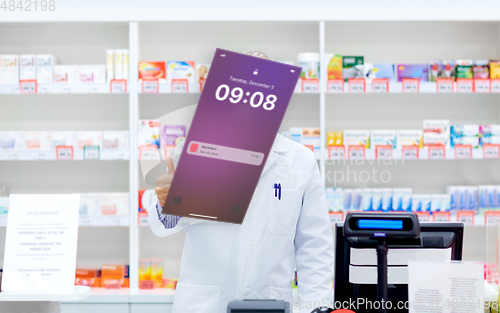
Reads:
h=9 m=8
